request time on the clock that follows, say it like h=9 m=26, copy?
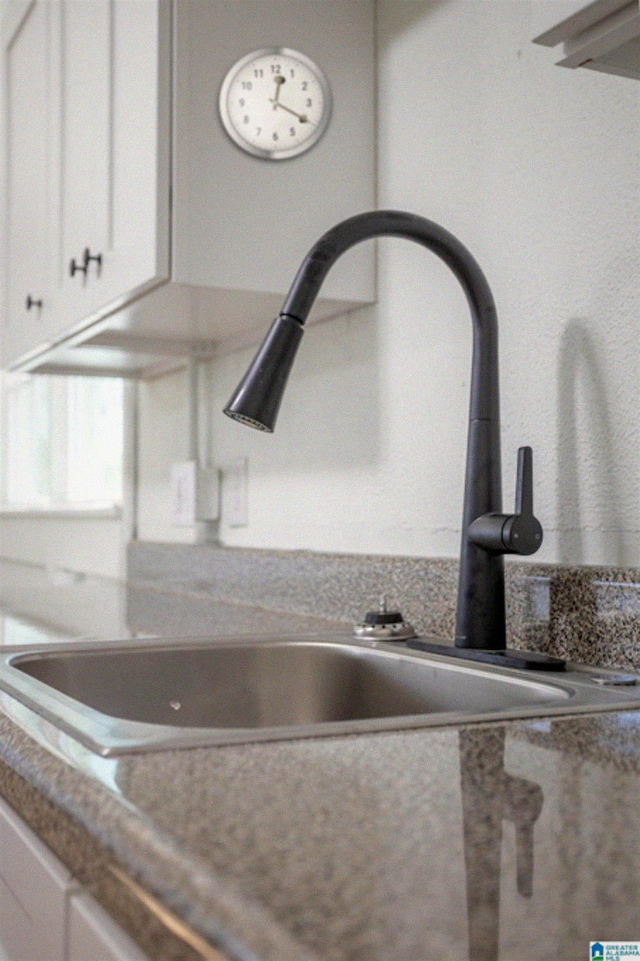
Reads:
h=12 m=20
